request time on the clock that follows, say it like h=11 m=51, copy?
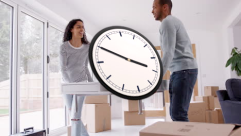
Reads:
h=3 m=50
